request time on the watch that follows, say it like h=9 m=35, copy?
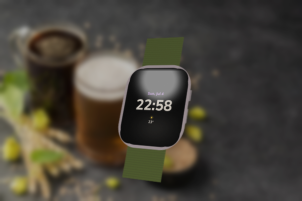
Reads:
h=22 m=58
